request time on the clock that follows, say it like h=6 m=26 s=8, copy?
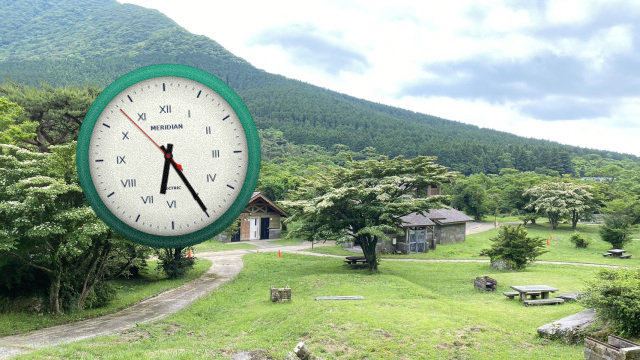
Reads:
h=6 m=24 s=53
